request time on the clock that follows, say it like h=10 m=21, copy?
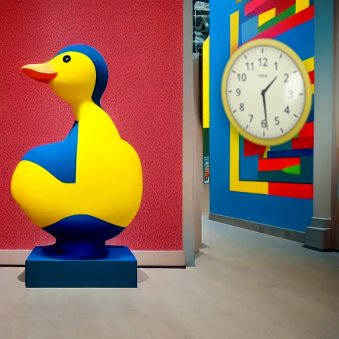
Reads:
h=1 m=29
